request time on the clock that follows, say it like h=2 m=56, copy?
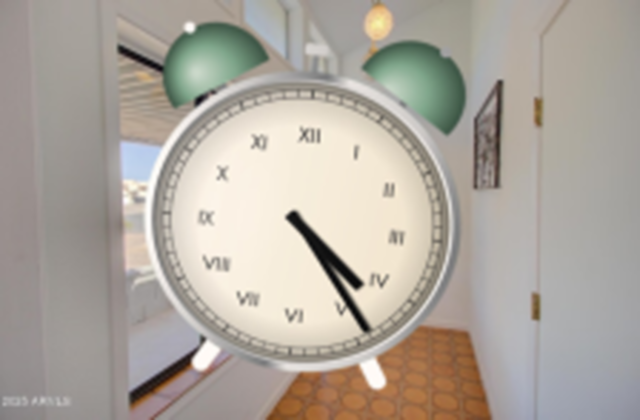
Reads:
h=4 m=24
